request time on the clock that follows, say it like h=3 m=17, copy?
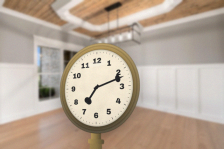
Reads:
h=7 m=12
